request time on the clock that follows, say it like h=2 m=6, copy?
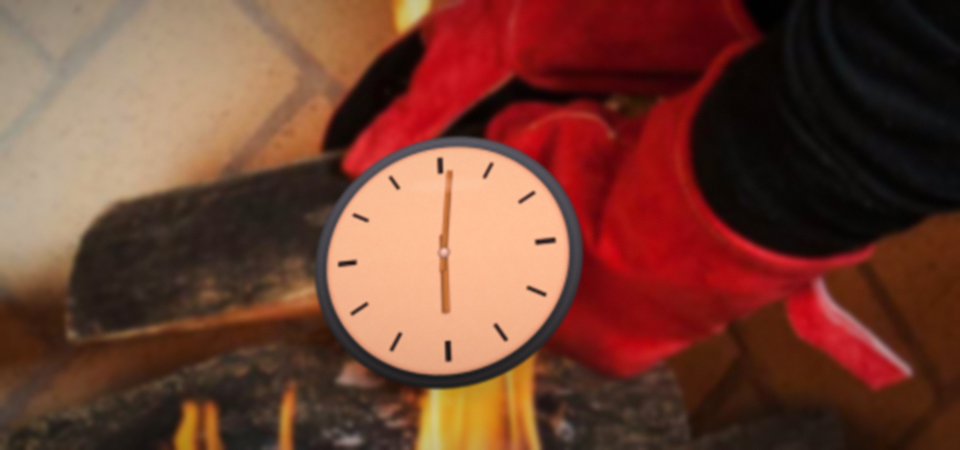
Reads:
h=6 m=1
